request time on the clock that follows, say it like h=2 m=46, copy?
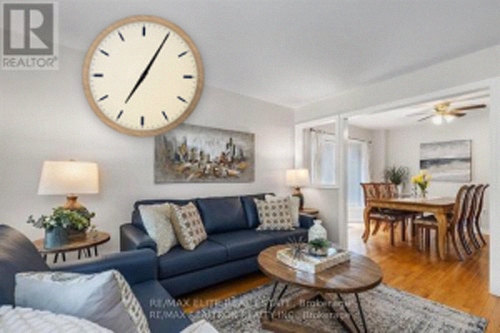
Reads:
h=7 m=5
